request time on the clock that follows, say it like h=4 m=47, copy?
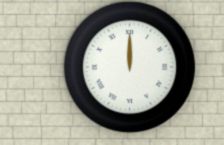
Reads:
h=12 m=0
